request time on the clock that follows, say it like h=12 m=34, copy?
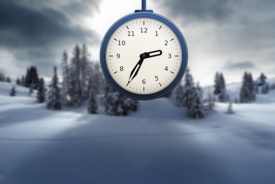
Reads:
h=2 m=35
